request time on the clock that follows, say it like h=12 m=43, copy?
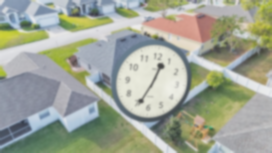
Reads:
h=12 m=34
